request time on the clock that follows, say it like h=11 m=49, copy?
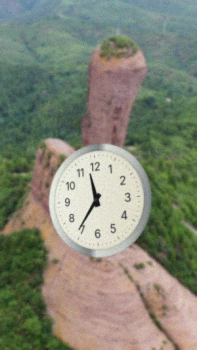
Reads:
h=11 m=36
